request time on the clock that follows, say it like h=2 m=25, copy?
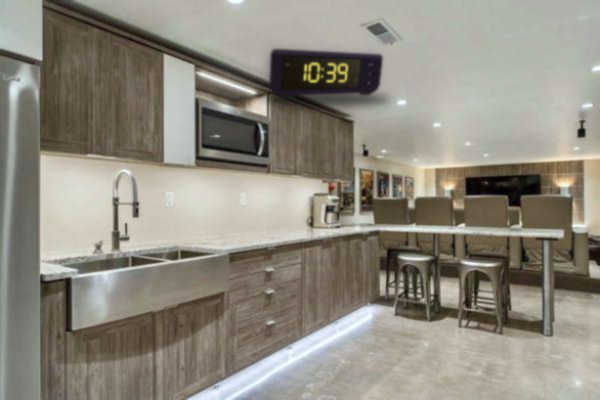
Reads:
h=10 m=39
